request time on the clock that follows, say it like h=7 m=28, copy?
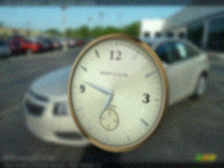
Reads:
h=6 m=47
